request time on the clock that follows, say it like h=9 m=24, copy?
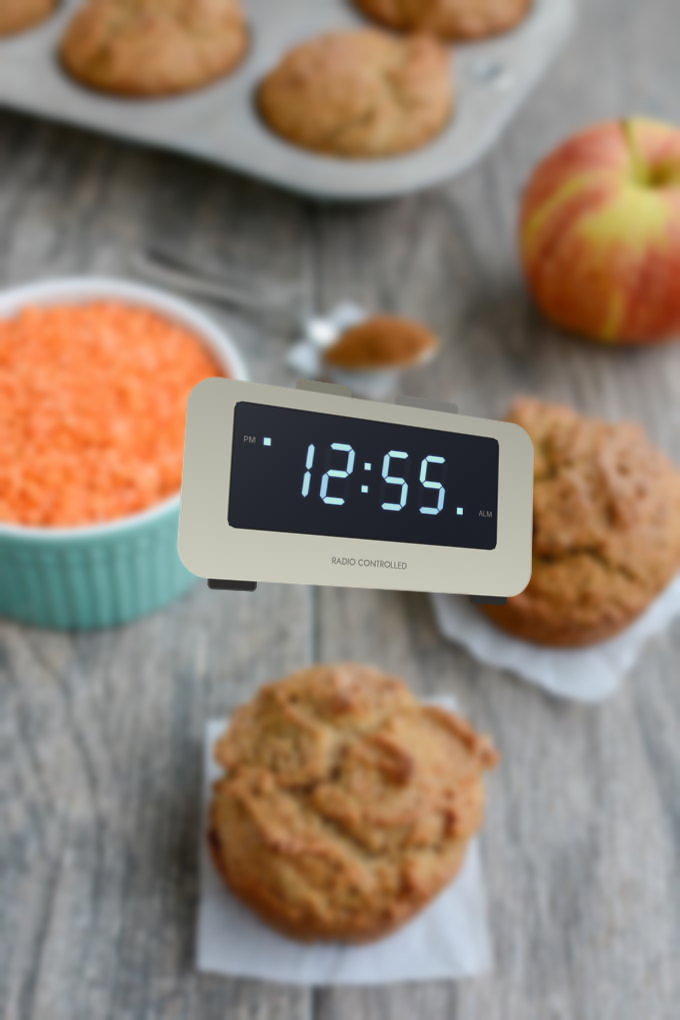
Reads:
h=12 m=55
